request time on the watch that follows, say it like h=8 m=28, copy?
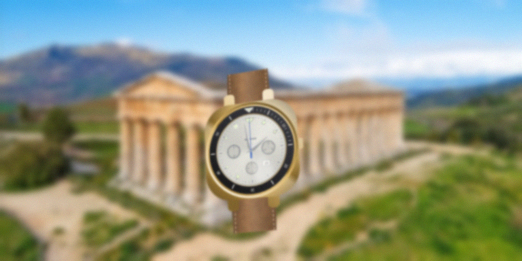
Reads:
h=1 m=58
